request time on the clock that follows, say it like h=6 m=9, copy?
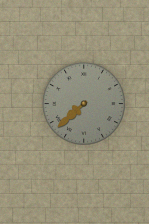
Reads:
h=7 m=38
